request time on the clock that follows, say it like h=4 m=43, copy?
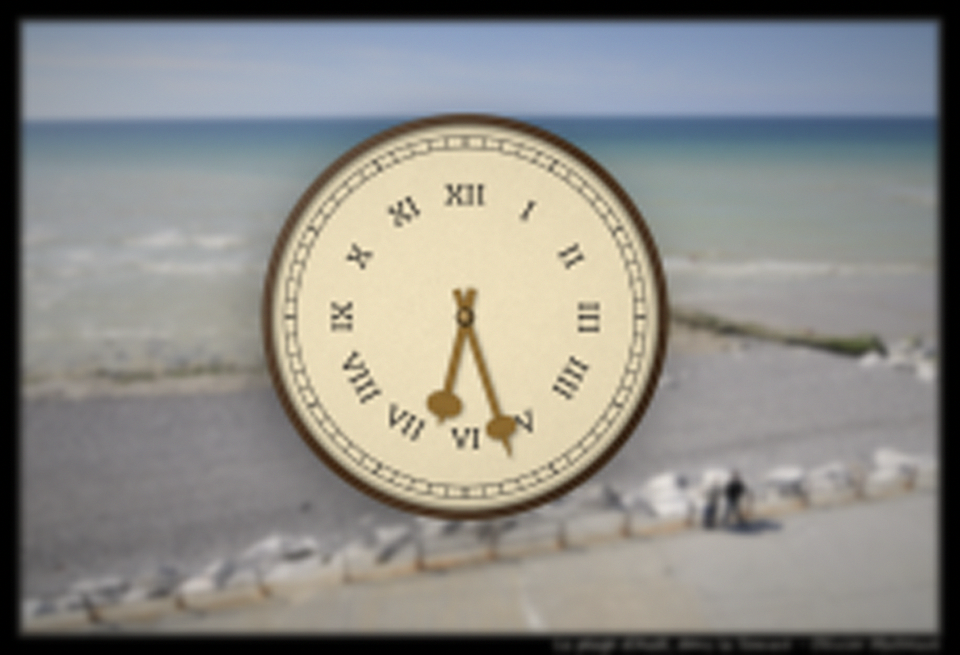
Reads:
h=6 m=27
